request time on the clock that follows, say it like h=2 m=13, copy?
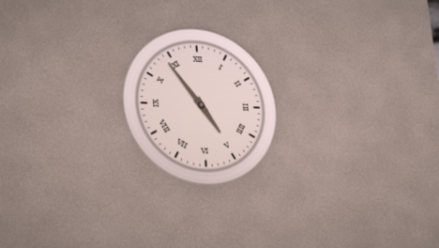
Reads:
h=4 m=54
